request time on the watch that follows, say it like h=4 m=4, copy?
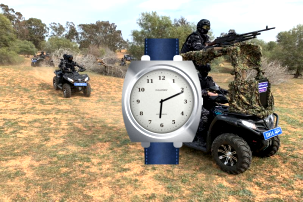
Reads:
h=6 m=11
